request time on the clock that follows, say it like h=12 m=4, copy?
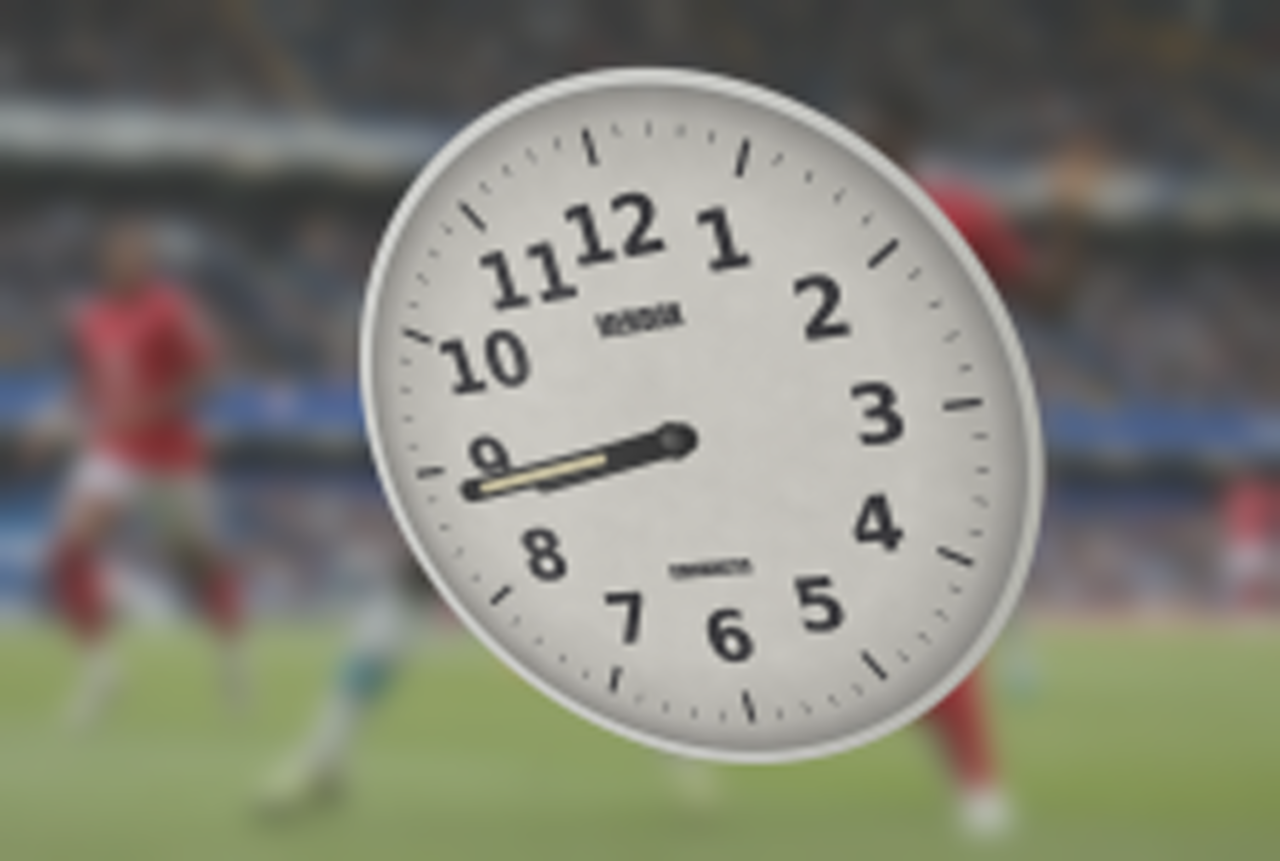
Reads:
h=8 m=44
